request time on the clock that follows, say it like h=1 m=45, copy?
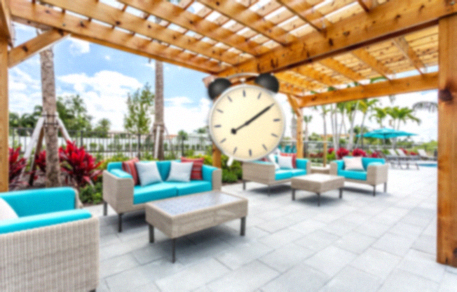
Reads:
h=8 m=10
